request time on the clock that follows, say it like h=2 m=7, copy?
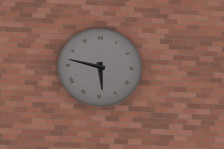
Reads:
h=5 m=47
